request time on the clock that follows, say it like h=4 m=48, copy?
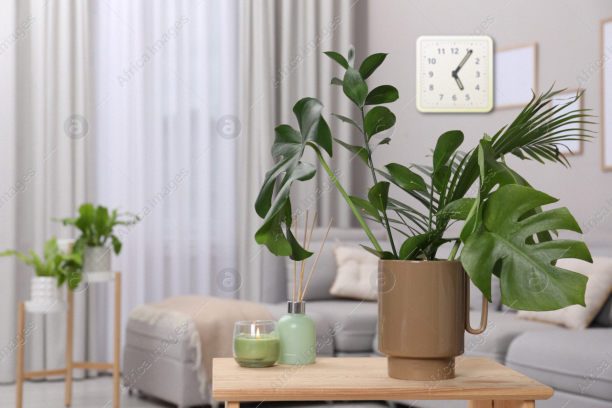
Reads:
h=5 m=6
